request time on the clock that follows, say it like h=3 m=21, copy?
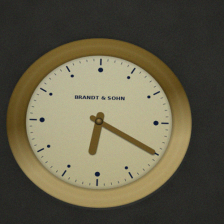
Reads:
h=6 m=20
